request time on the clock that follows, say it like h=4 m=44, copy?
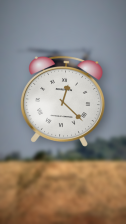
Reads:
h=12 m=22
